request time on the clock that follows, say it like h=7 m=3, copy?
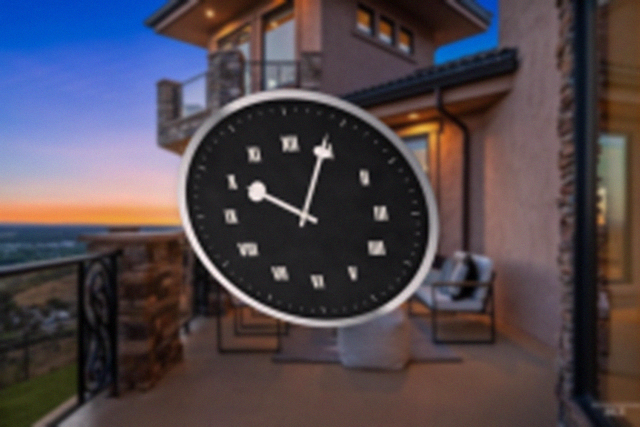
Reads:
h=10 m=4
